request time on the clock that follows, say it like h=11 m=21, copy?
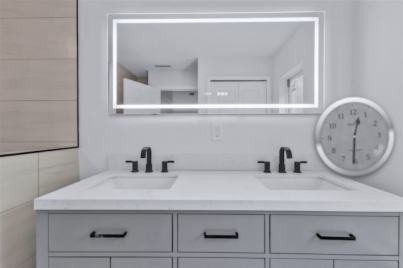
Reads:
h=12 m=31
